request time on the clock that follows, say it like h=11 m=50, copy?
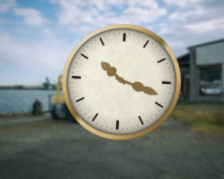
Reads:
h=10 m=18
